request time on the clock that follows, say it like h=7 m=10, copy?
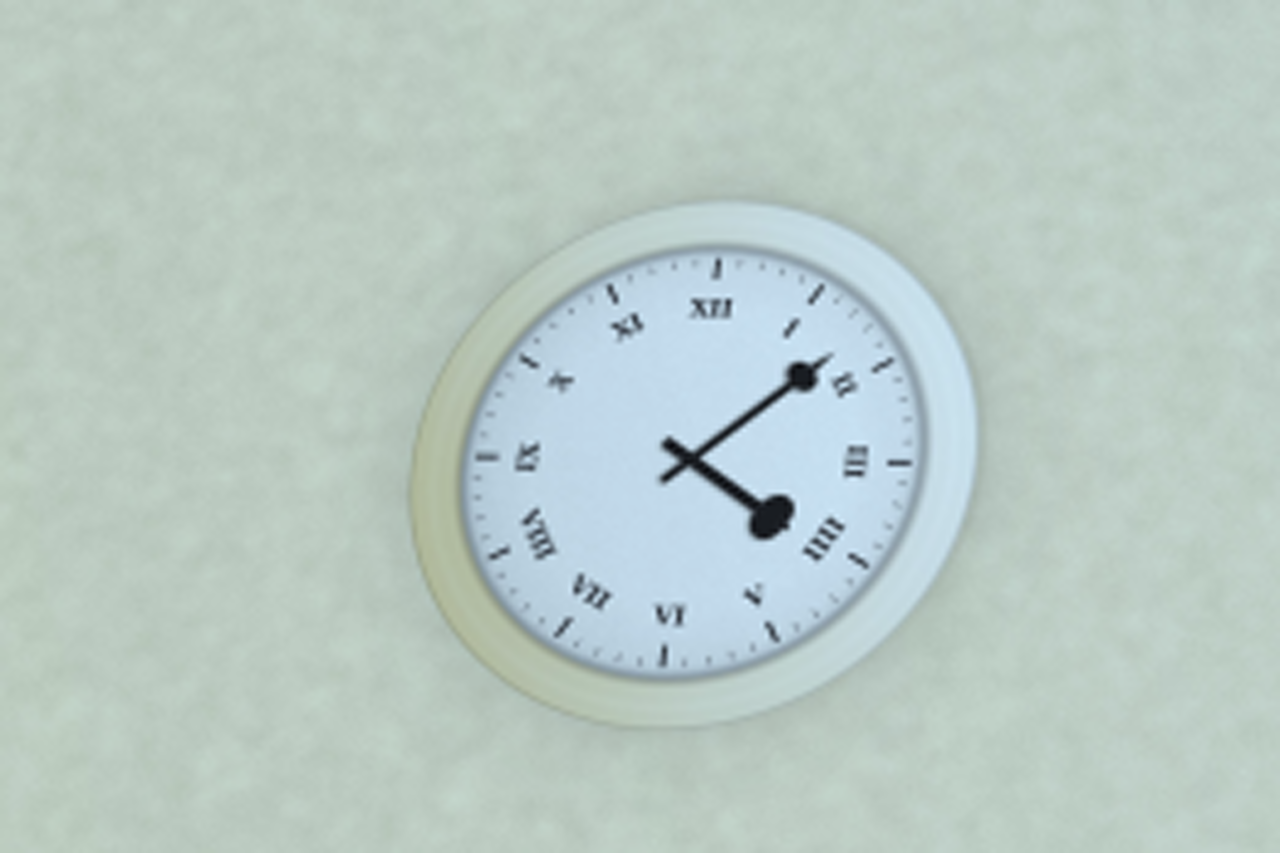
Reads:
h=4 m=8
